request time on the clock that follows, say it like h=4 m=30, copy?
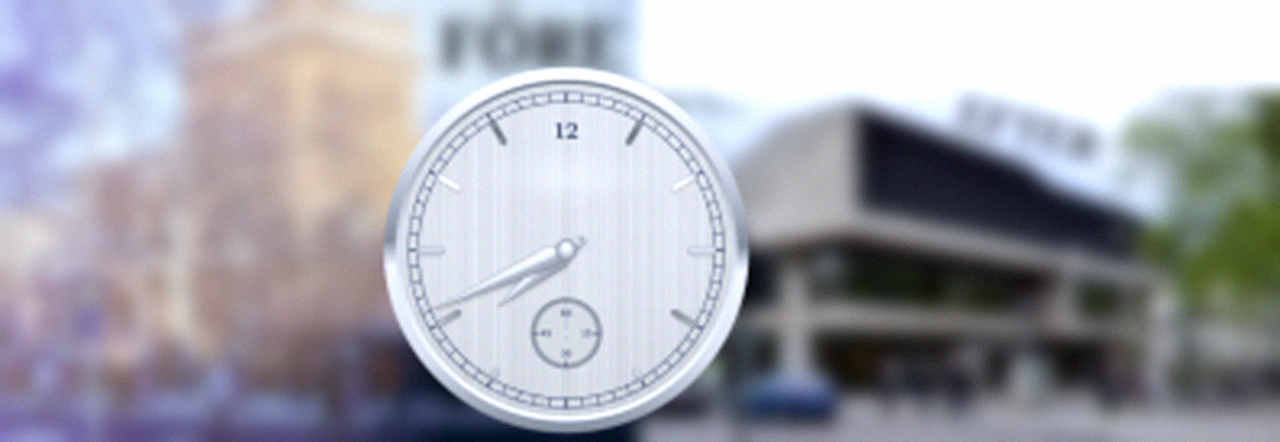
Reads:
h=7 m=41
